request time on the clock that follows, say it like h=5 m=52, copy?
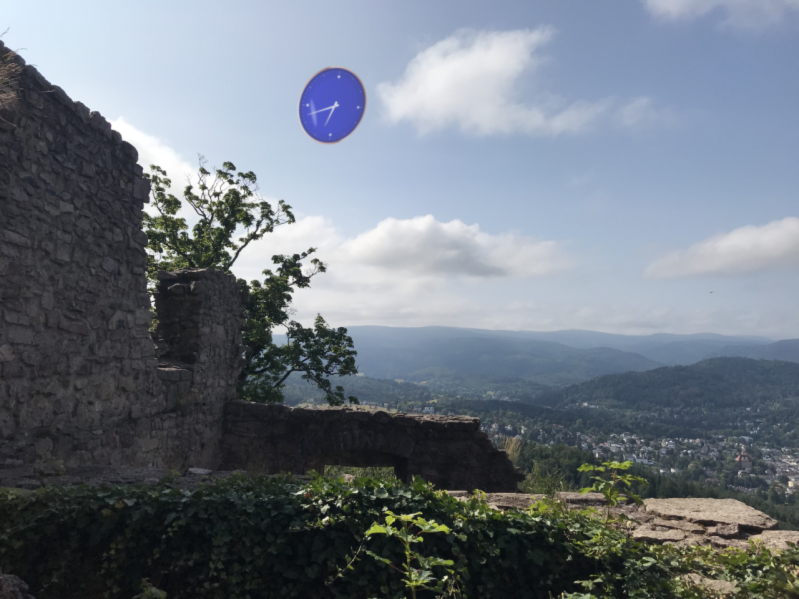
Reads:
h=6 m=42
